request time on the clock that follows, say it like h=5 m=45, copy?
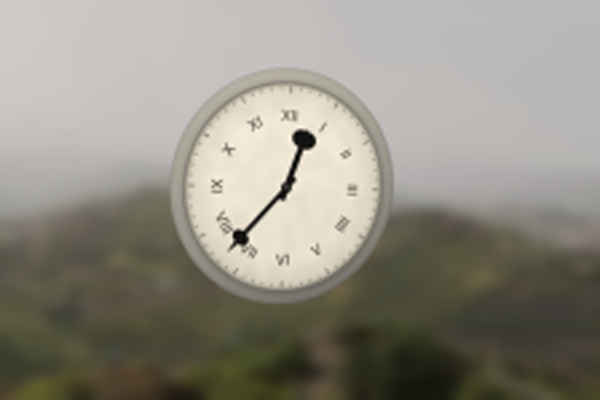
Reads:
h=12 m=37
